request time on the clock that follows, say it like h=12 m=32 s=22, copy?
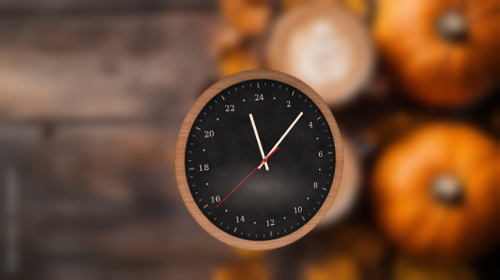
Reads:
h=23 m=7 s=39
